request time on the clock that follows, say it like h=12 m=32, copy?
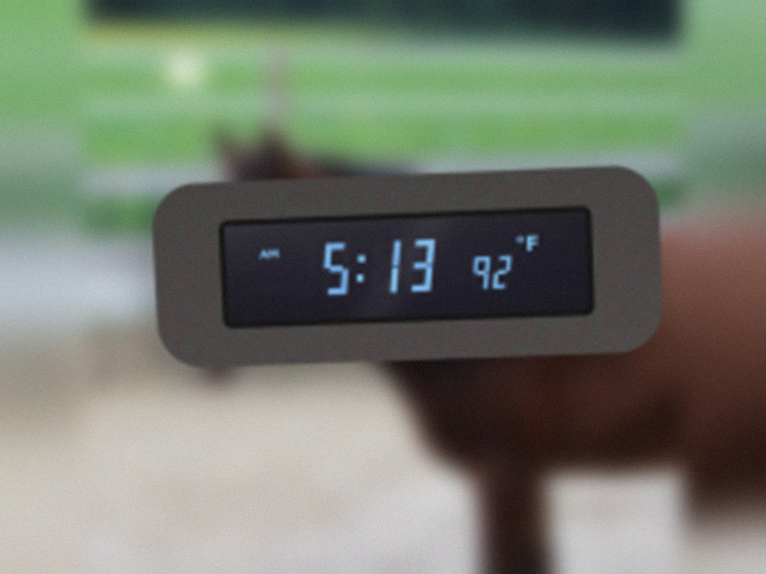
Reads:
h=5 m=13
